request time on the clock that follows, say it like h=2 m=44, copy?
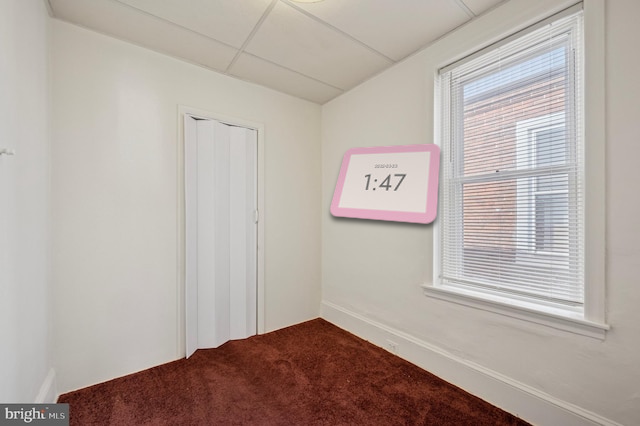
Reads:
h=1 m=47
